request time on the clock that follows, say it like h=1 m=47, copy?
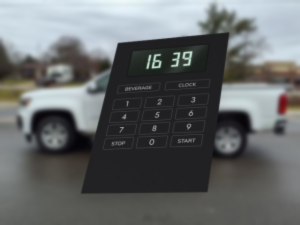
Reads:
h=16 m=39
